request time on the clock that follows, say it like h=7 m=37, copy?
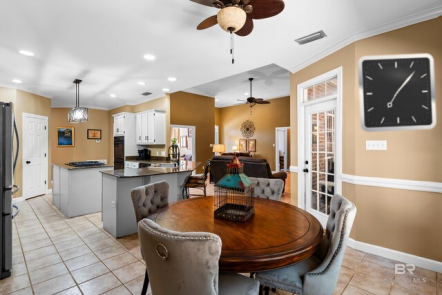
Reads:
h=7 m=7
